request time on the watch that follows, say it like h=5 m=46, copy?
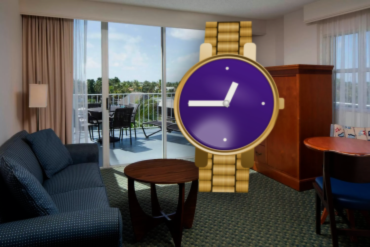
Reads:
h=12 m=45
